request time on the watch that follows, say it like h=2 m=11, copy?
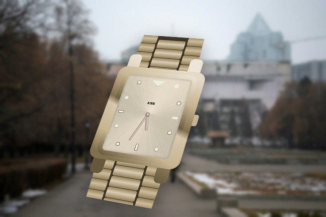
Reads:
h=5 m=33
